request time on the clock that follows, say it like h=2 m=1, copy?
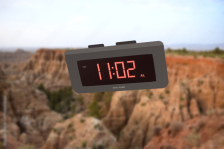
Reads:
h=11 m=2
